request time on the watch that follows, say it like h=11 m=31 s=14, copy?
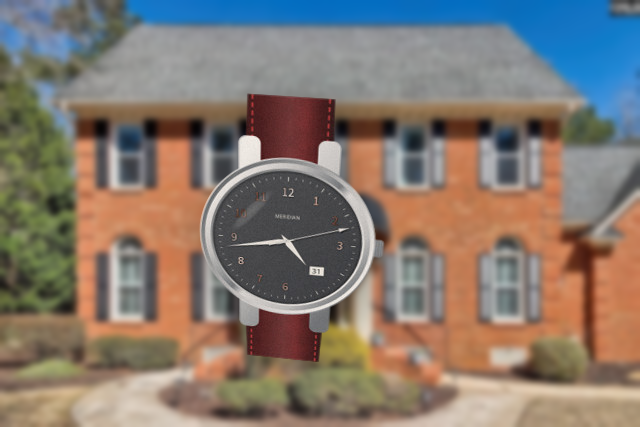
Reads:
h=4 m=43 s=12
